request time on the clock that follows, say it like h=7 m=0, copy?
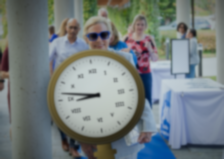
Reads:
h=8 m=47
